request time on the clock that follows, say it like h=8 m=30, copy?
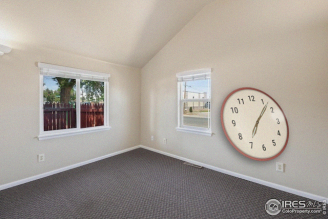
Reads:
h=7 m=7
